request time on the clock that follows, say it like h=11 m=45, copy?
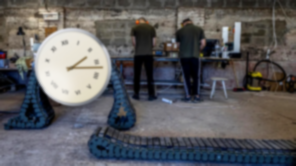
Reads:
h=2 m=17
